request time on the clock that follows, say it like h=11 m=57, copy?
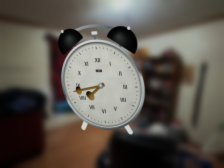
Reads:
h=7 m=43
